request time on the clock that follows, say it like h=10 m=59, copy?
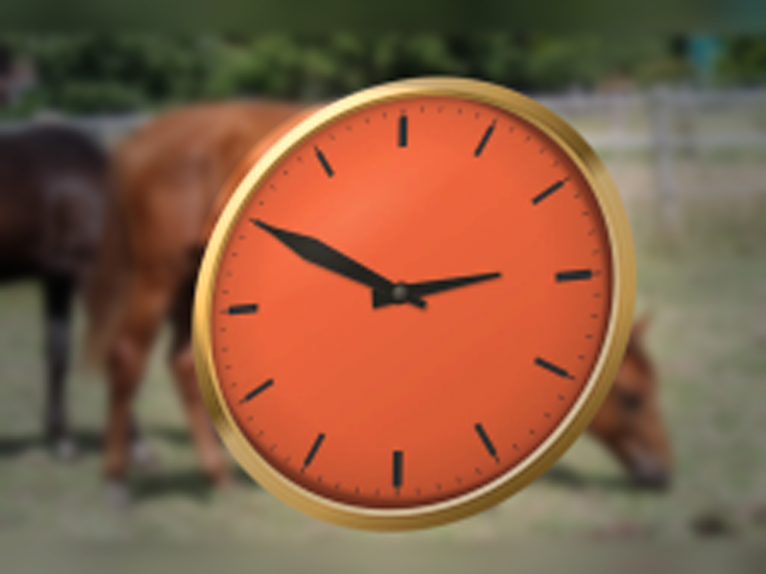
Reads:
h=2 m=50
